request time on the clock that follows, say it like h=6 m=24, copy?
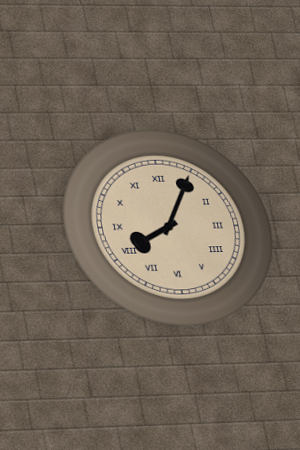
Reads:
h=8 m=5
